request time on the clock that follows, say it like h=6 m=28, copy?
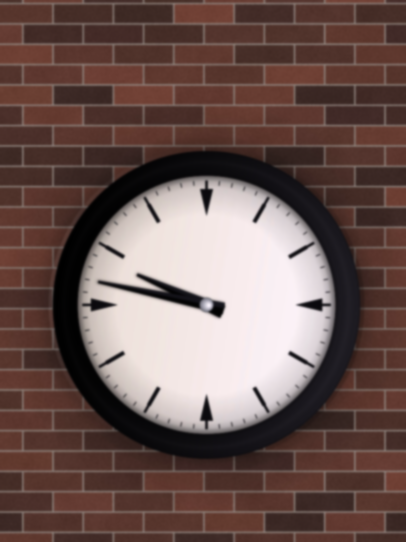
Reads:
h=9 m=47
